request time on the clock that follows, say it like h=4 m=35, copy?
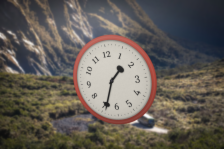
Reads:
h=1 m=34
